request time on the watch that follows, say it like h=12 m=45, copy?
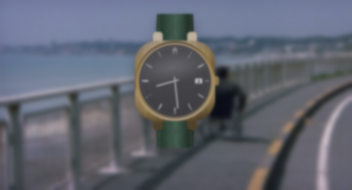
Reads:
h=8 m=29
